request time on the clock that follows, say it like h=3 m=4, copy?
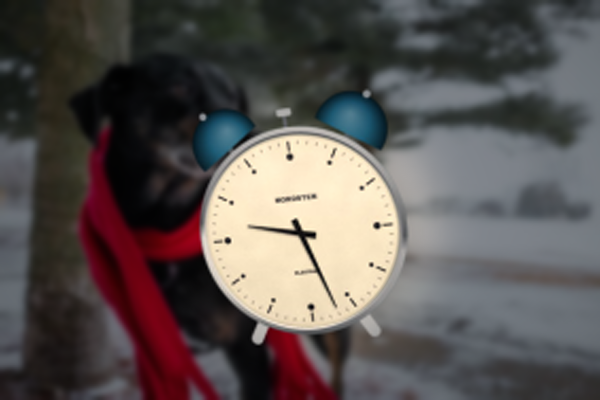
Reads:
h=9 m=27
